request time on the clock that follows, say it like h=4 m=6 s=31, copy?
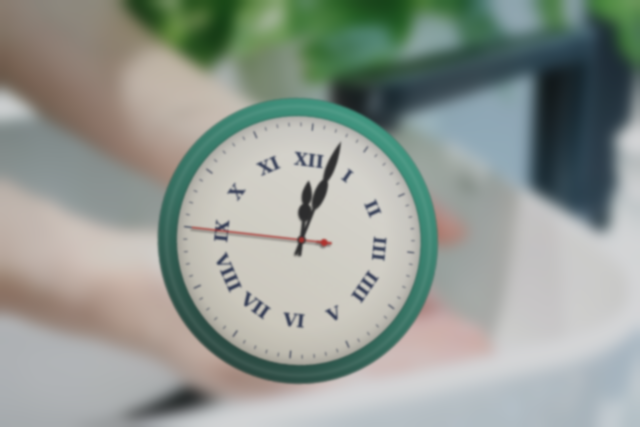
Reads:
h=12 m=2 s=45
